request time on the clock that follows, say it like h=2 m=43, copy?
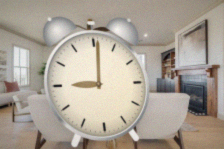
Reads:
h=9 m=1
